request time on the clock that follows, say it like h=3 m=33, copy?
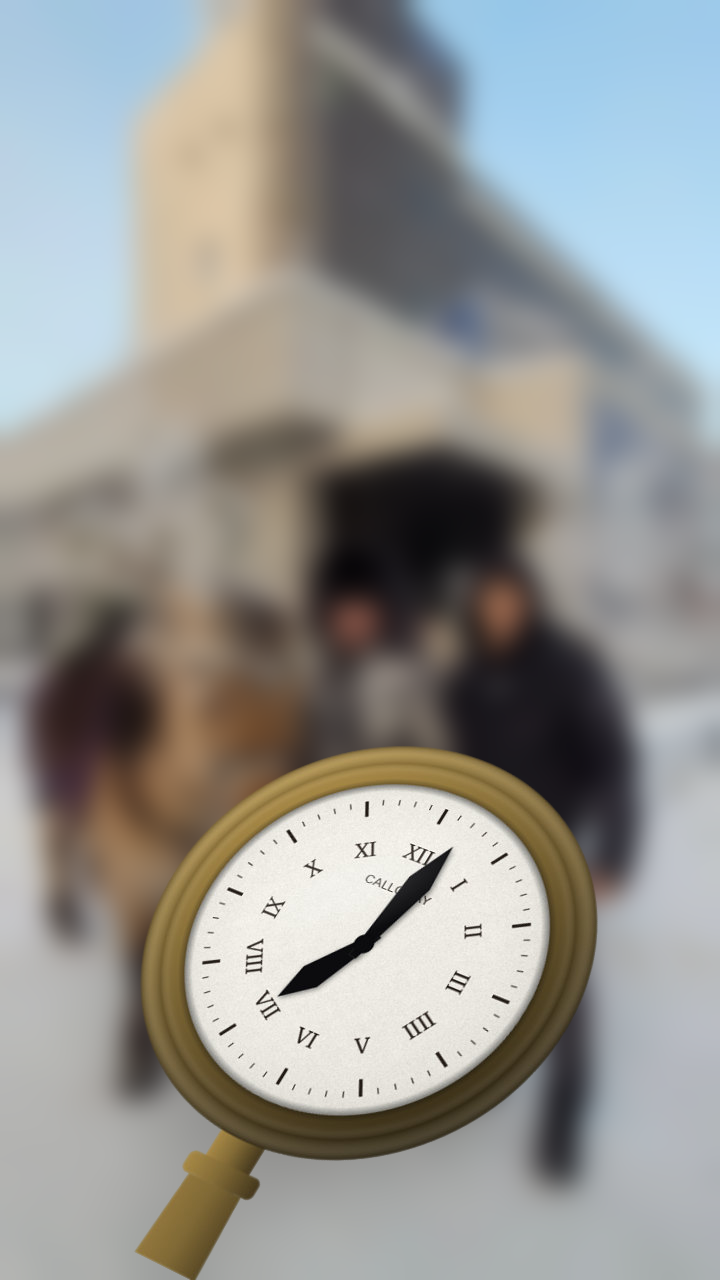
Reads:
h=7 m=2
